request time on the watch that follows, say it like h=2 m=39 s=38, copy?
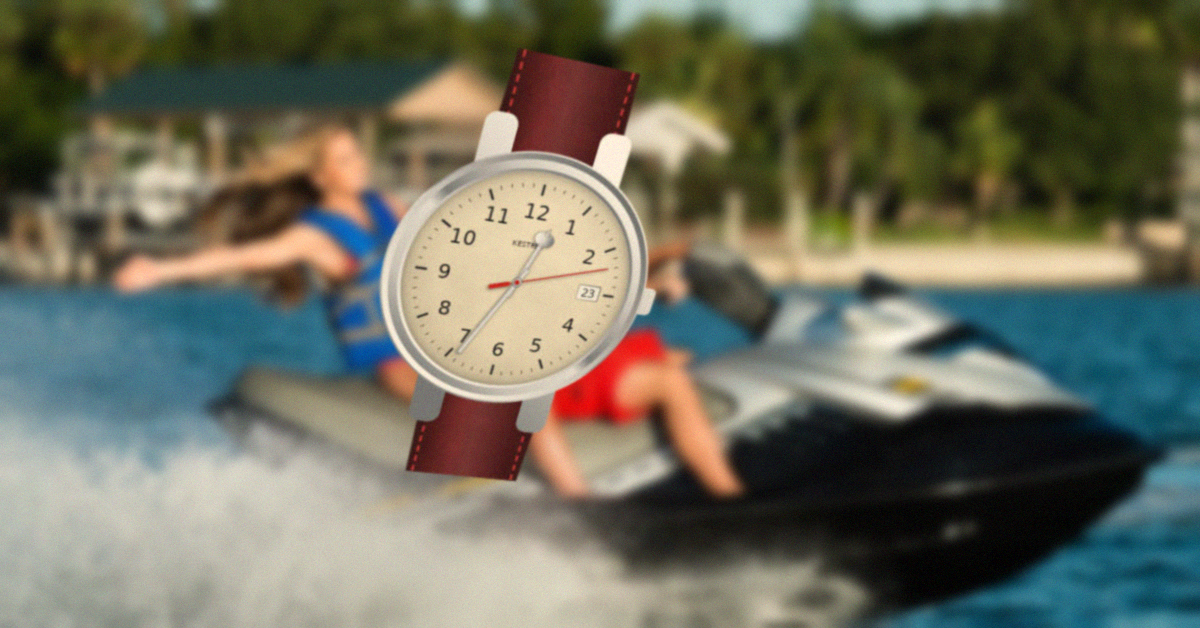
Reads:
h=12 m=34 s=12
